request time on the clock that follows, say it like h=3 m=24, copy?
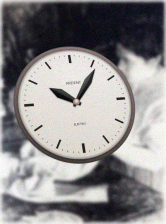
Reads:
h=10 m=6
